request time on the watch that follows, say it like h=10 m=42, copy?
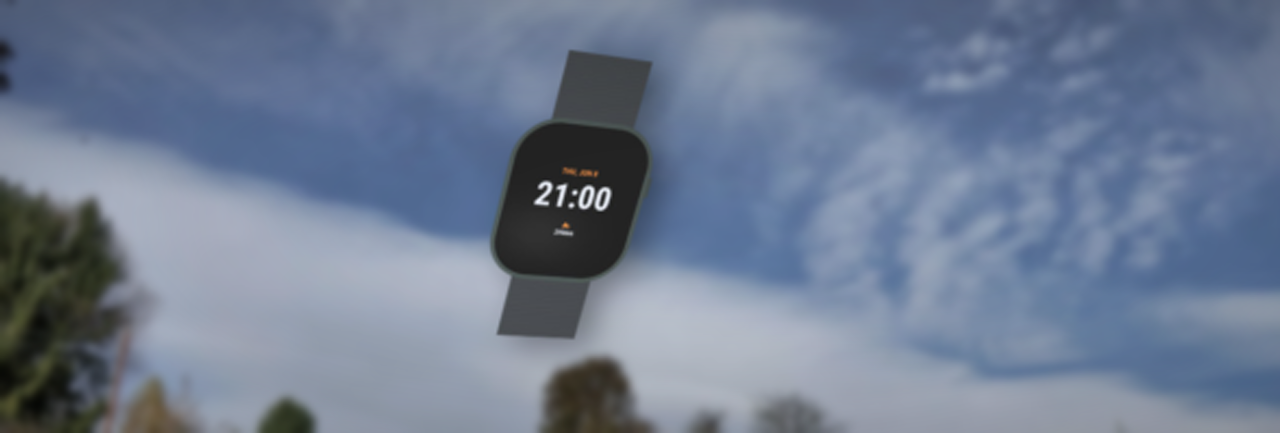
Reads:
h=21 m=0
